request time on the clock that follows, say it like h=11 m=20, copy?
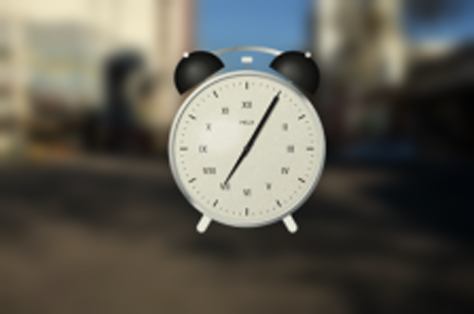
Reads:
h=7 m=5
